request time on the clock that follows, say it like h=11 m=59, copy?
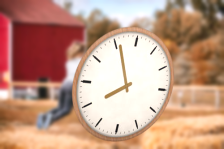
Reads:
h=7 m=56
